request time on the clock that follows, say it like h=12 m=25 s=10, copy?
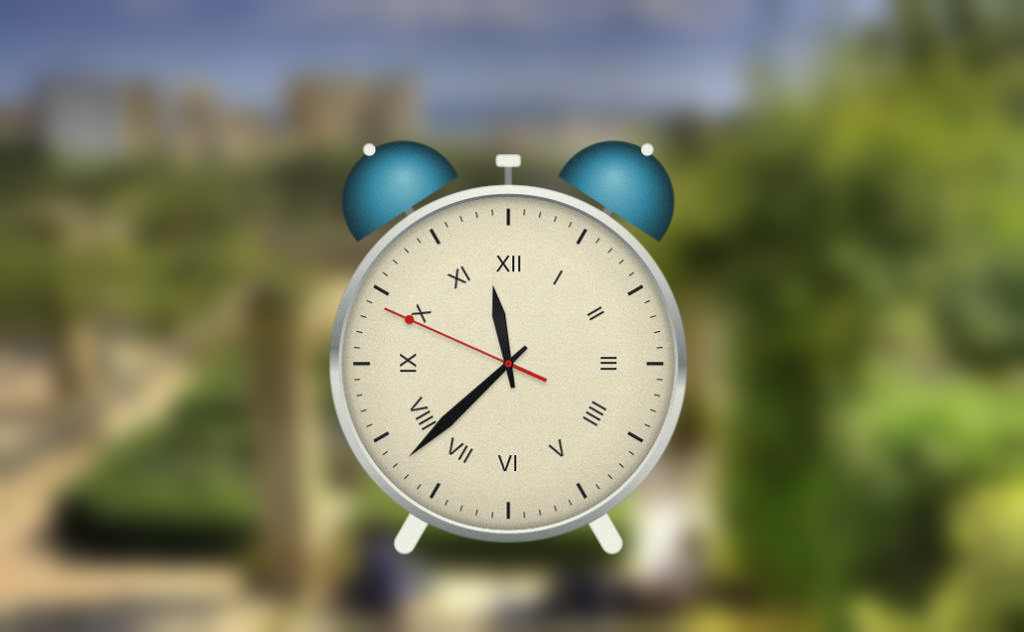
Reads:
h=11 m=37 s=49
